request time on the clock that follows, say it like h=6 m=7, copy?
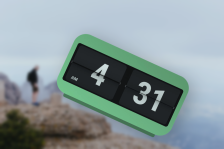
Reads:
h=4 m=31
